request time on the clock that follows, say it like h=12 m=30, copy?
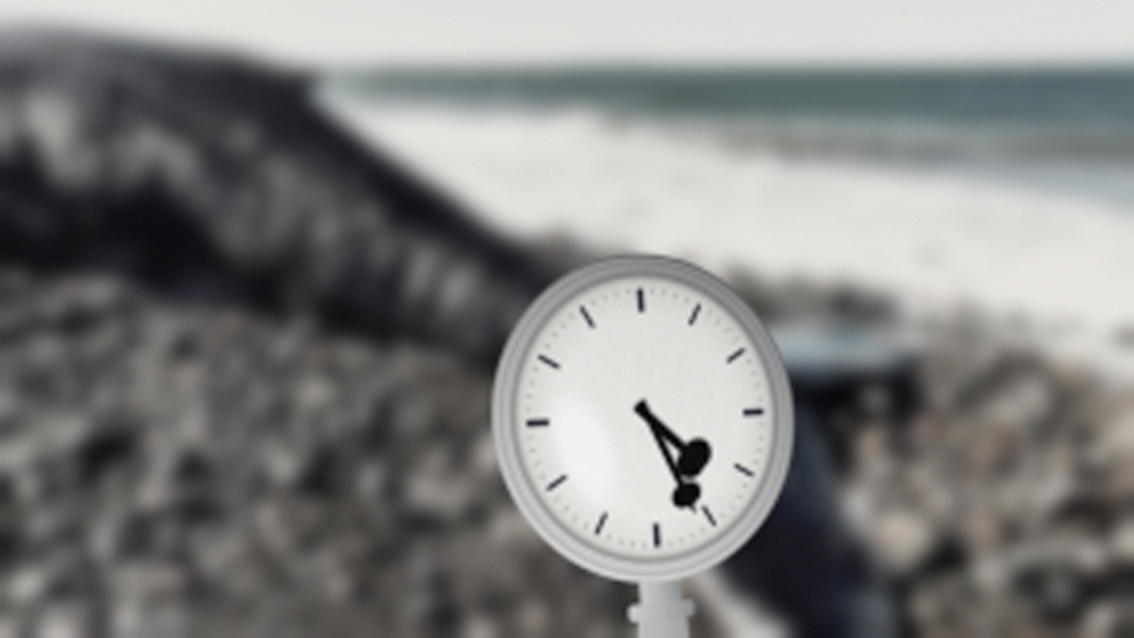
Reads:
h=4 m=26
